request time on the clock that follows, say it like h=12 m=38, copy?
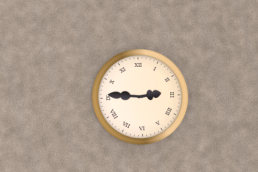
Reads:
h=2 m=46
